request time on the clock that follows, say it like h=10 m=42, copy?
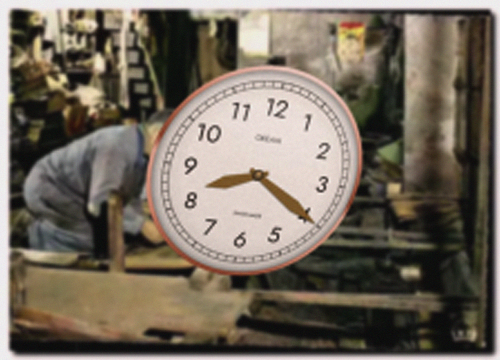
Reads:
h=8 m=20
